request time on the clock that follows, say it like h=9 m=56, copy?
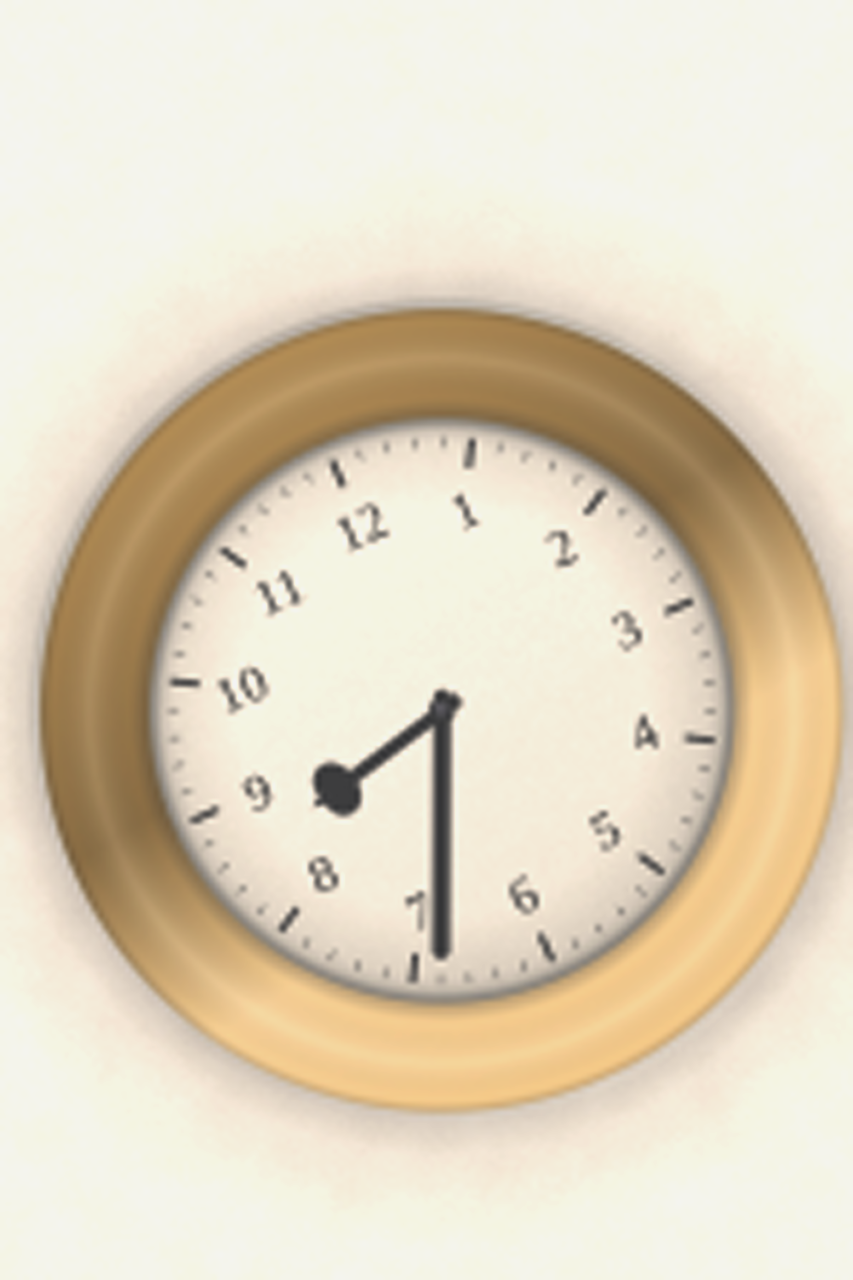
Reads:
h=8 m=34
